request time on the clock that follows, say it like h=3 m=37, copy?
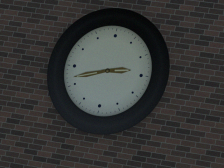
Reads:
h=2 m=42
